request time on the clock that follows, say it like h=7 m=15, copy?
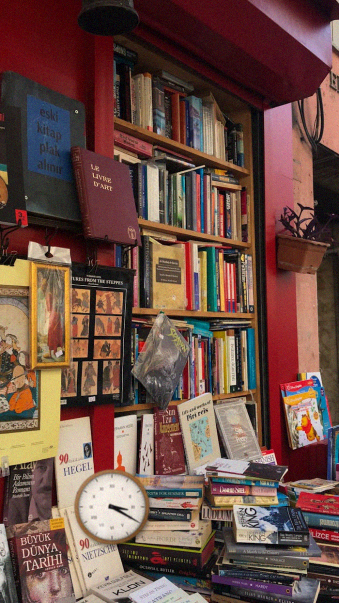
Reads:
h=3 m=20
